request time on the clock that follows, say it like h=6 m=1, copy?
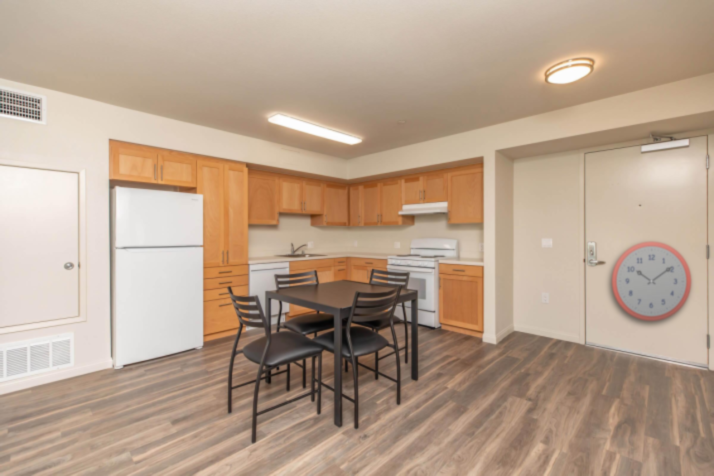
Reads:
h=10 m=9
